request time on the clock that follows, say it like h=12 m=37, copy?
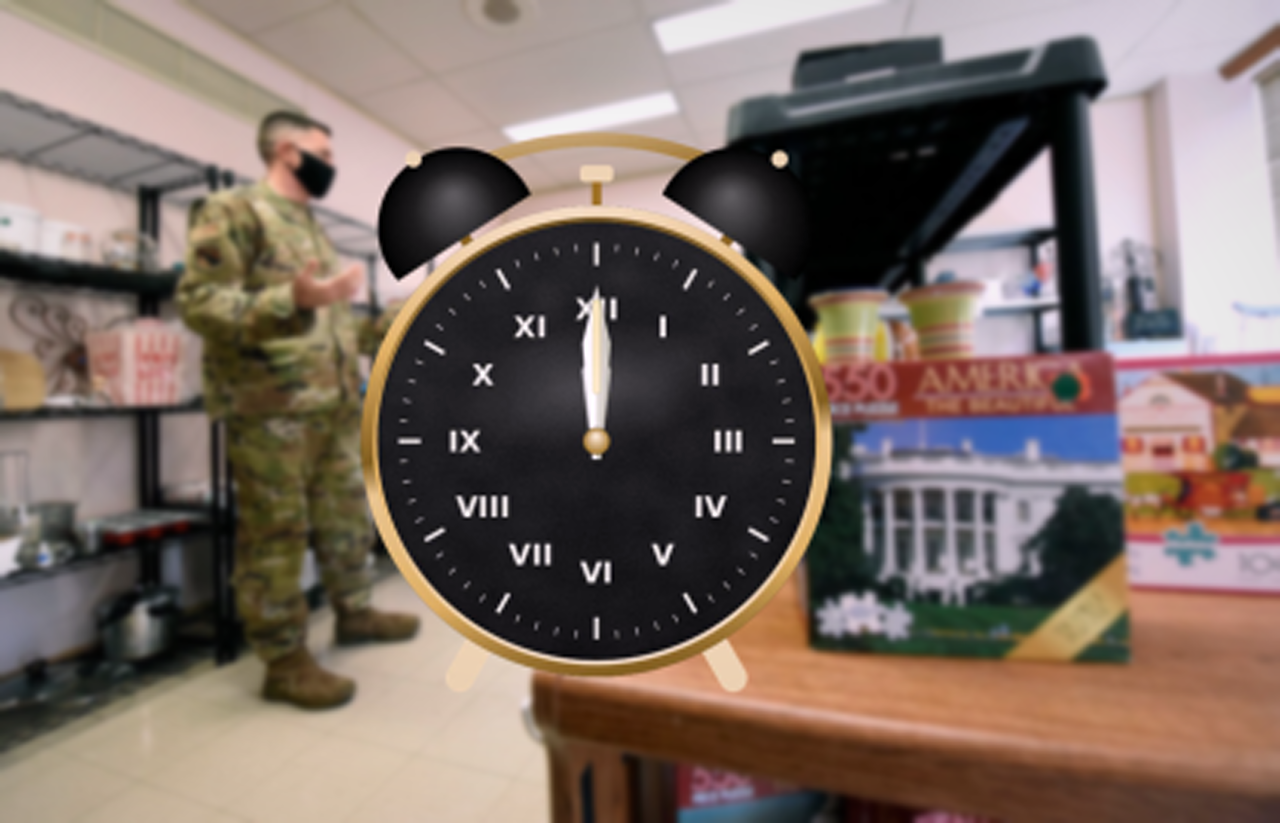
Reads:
h=12 m=0
